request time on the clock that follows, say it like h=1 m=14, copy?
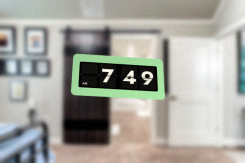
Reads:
h=7 m=49
